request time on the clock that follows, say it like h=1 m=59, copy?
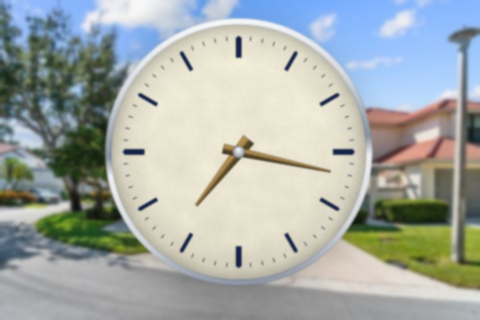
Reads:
h=7 m=17
